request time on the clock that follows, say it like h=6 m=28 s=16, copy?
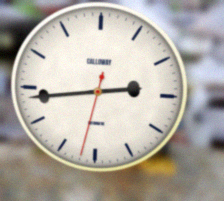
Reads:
h=2 m=43 s=32
